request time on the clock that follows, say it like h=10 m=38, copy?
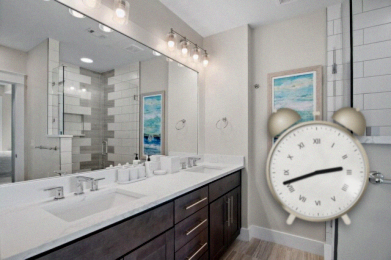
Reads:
h=2 m=42
